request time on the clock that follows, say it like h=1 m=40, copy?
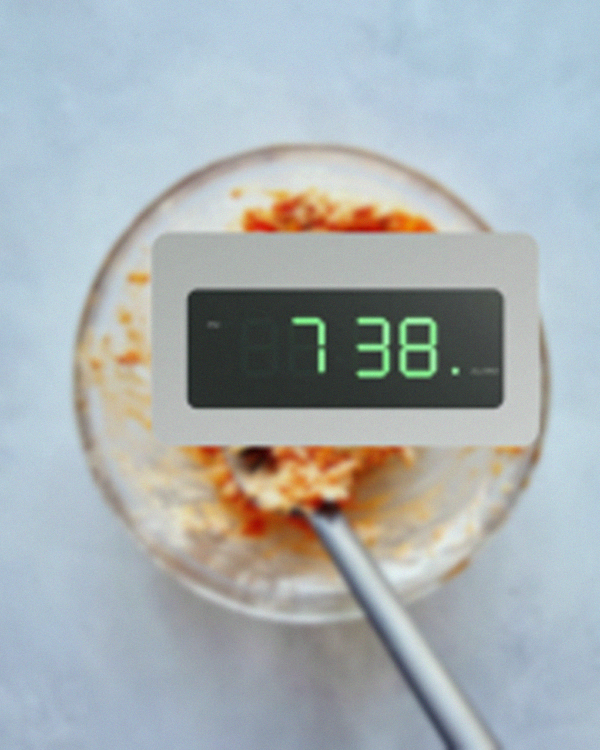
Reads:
h=7 m=38
